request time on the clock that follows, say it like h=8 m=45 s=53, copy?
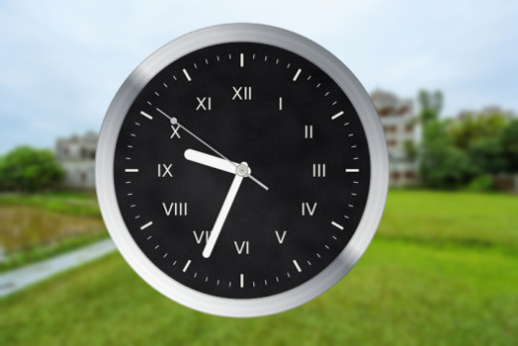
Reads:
h=9 m=33 s=51
